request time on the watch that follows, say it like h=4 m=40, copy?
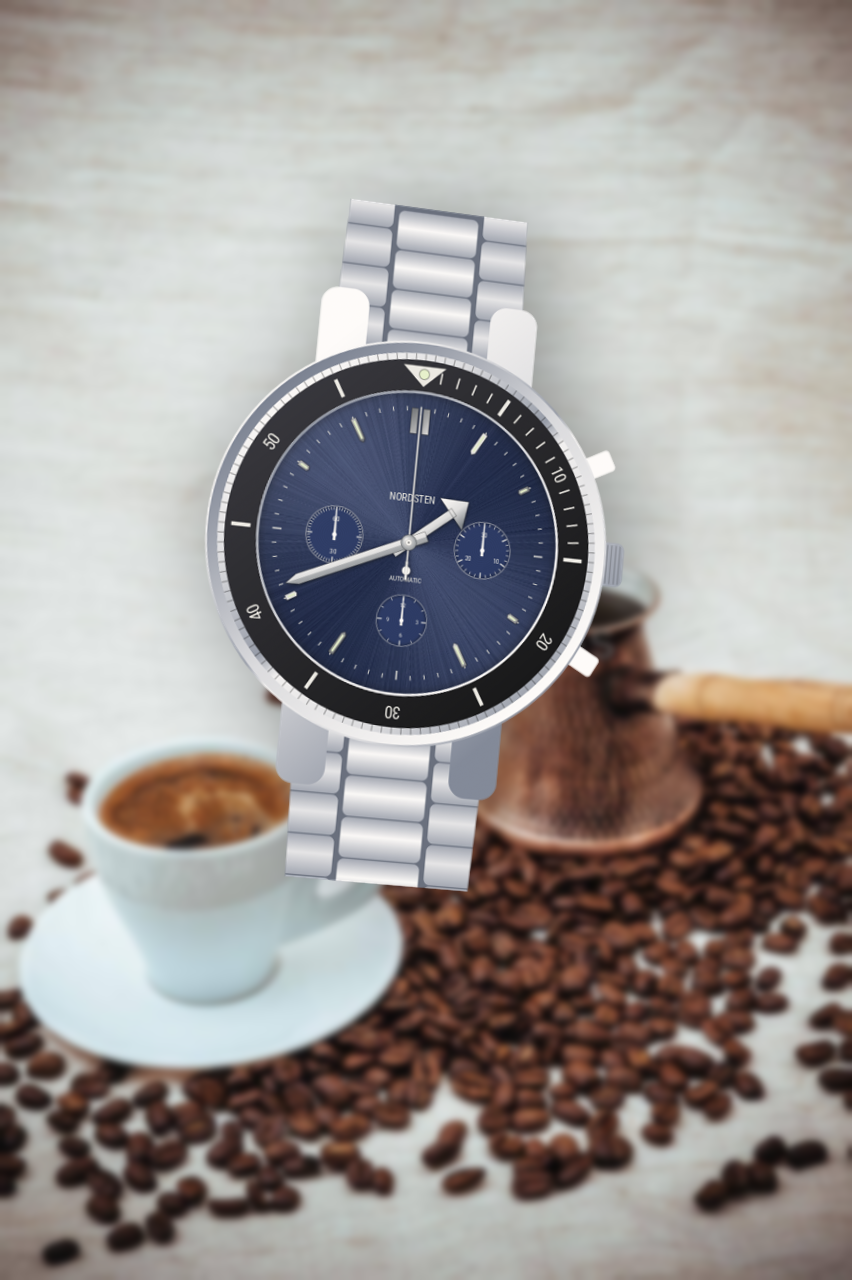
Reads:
h=1 m=41
